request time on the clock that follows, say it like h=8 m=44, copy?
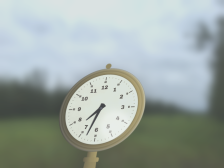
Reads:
h=7 m=33
